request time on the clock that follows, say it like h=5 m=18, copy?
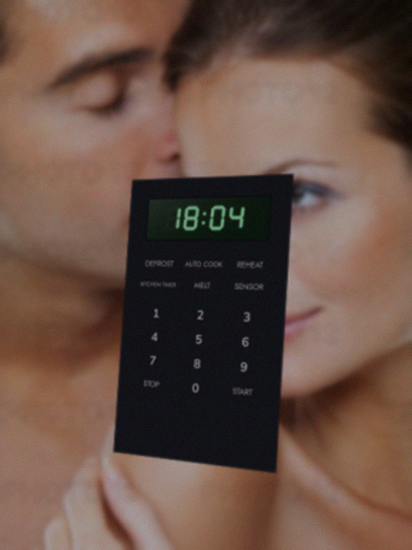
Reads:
h=18 m=4
